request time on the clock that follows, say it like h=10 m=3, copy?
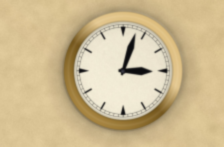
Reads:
h=3 m=3
